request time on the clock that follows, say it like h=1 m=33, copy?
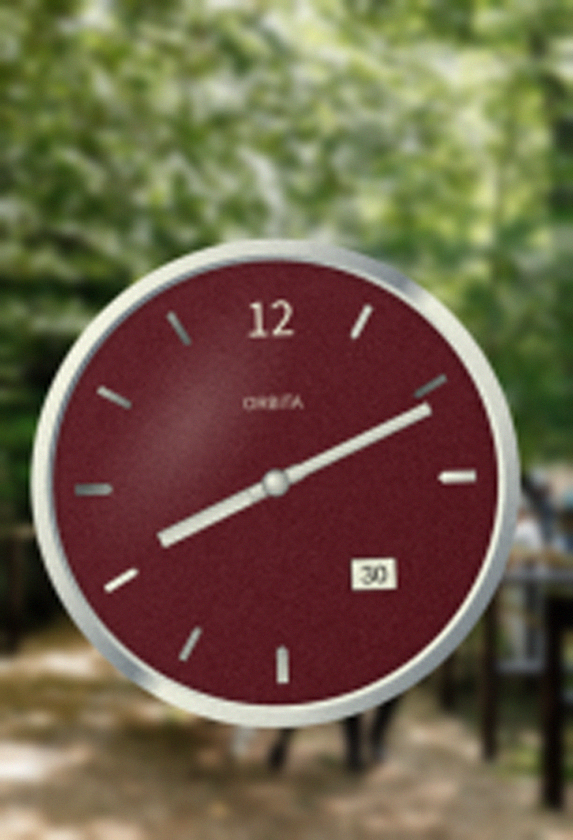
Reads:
h=8 m=11
